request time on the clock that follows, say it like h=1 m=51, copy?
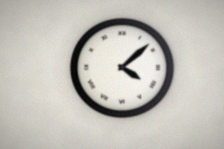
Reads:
h=4 m=8
